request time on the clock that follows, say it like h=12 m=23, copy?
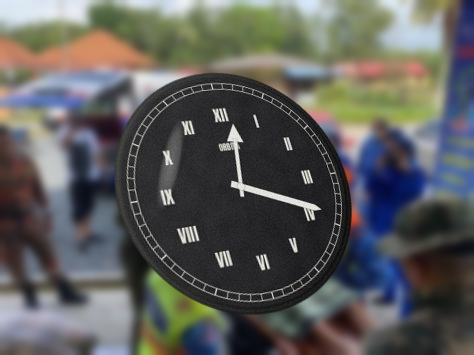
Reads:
h=12 m=19
